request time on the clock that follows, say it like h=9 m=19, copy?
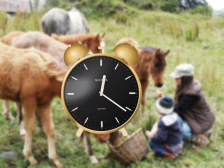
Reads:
h=12 m=21
